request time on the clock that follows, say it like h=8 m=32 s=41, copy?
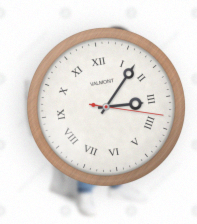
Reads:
h=3 m=7 s=18
